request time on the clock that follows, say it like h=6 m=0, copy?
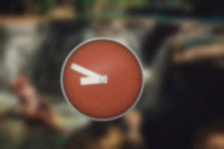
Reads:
h=8 m=49
